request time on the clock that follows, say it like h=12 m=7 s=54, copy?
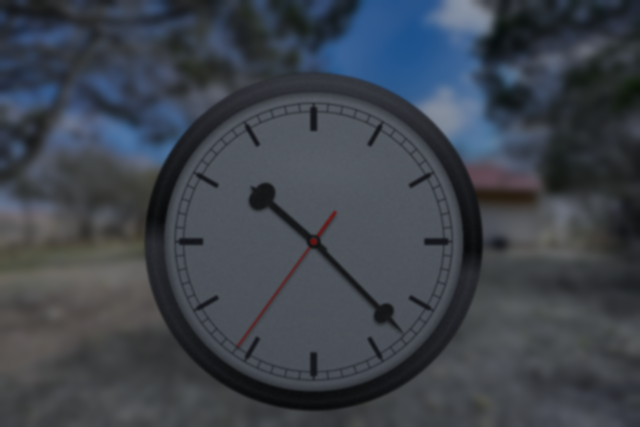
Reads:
h=10 m=22 s=36
